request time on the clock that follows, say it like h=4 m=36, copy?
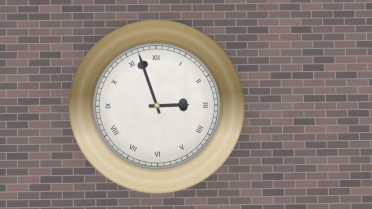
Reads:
h=2 m=57
